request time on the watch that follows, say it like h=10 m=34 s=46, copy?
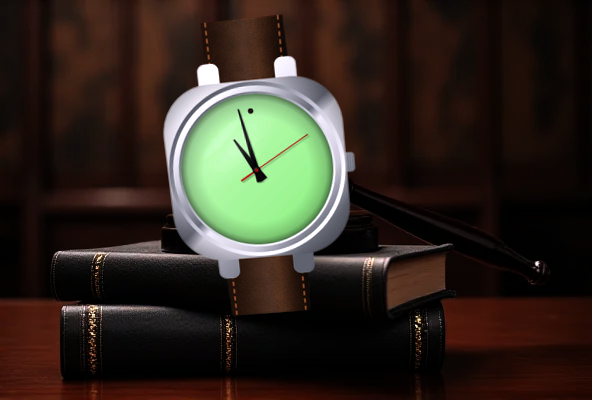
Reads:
h=10 m=58 s=10
